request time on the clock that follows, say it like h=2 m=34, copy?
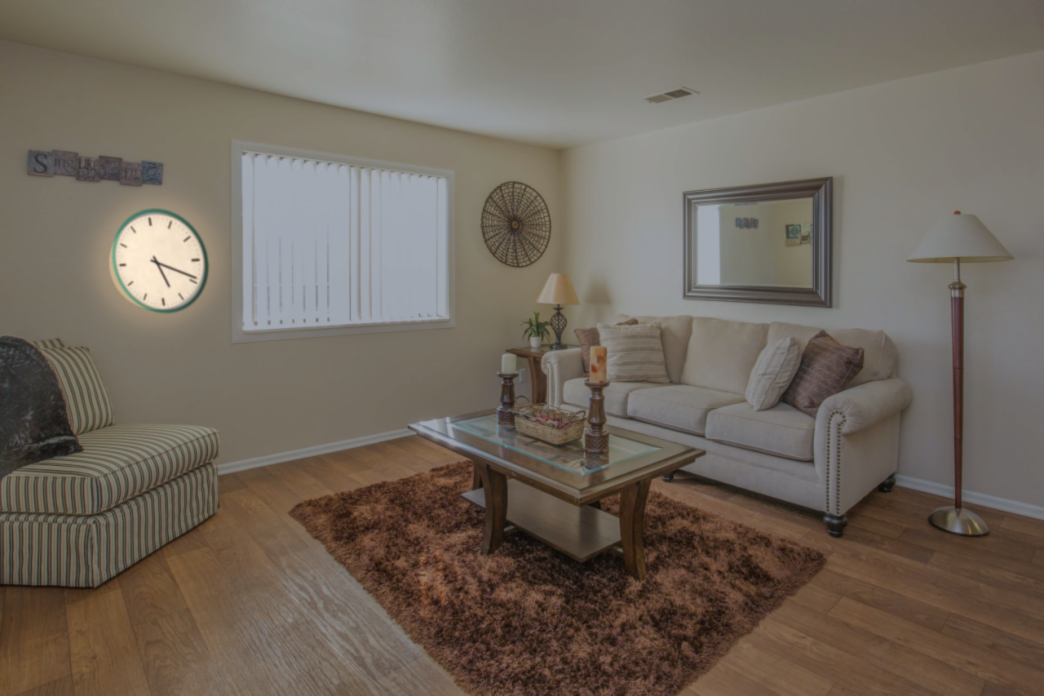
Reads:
h=5 m=19
